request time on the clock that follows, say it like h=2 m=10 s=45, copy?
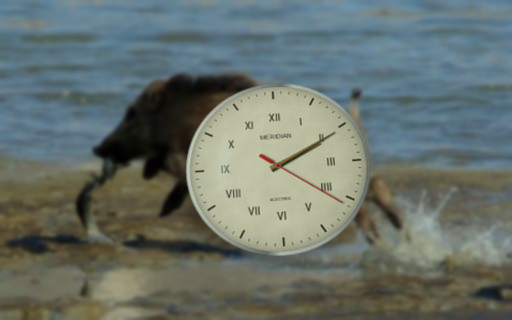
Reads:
h=2 m=10 s=21
